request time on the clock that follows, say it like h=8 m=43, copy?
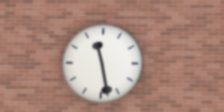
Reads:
h=11 m=28
